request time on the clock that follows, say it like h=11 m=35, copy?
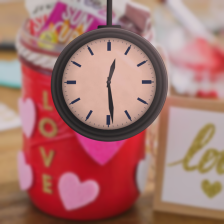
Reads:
h=12 m=29
